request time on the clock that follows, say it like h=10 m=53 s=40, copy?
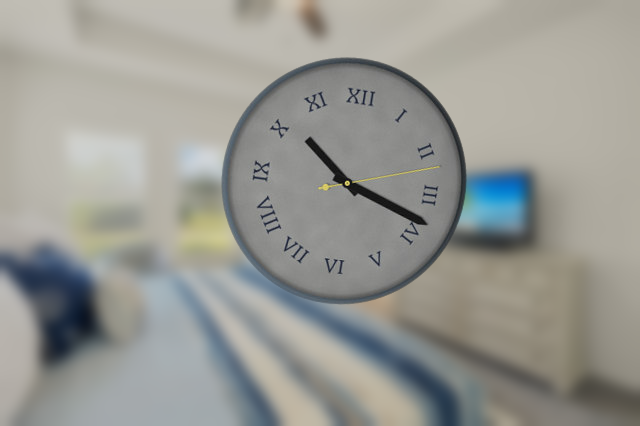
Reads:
h=10 m=18 s=12
